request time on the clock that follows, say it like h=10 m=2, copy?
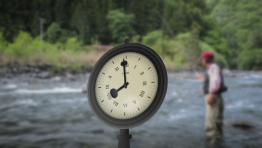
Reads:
h=7 m=59
